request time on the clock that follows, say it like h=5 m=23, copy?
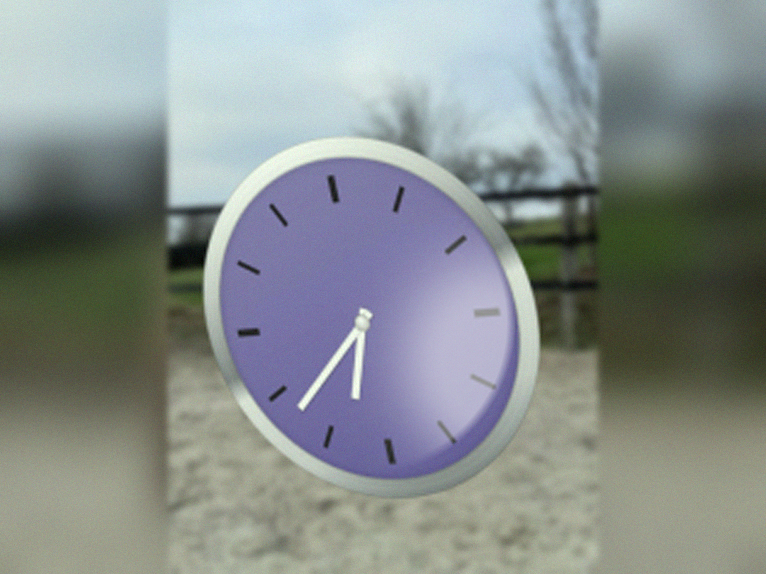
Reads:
h=6 m=38
